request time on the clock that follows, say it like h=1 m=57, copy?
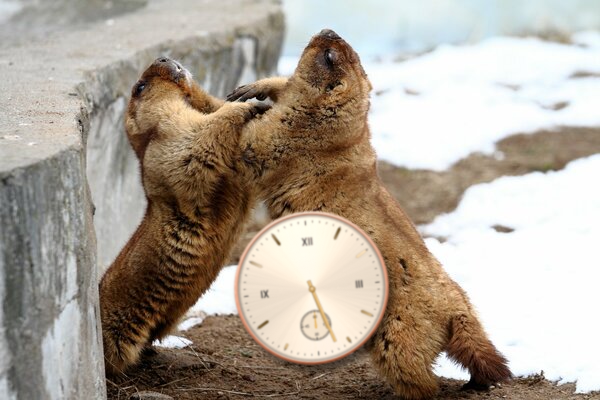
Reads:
h=5 m=27
